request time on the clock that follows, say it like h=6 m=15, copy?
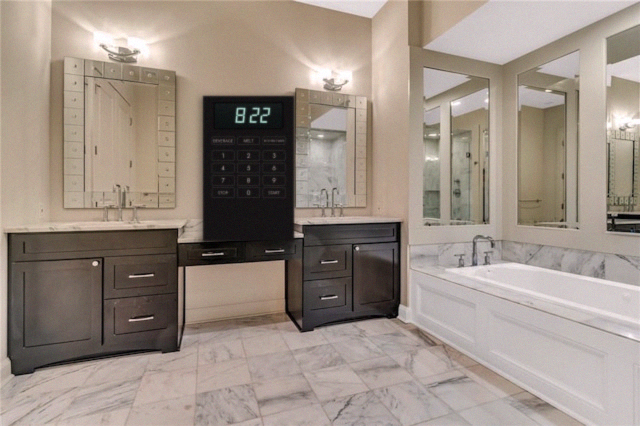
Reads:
h=8 m=22
